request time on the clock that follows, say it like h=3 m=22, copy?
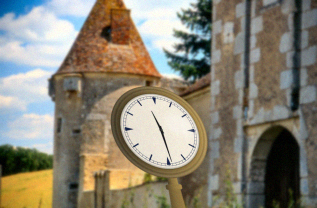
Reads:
h=11 m=29
